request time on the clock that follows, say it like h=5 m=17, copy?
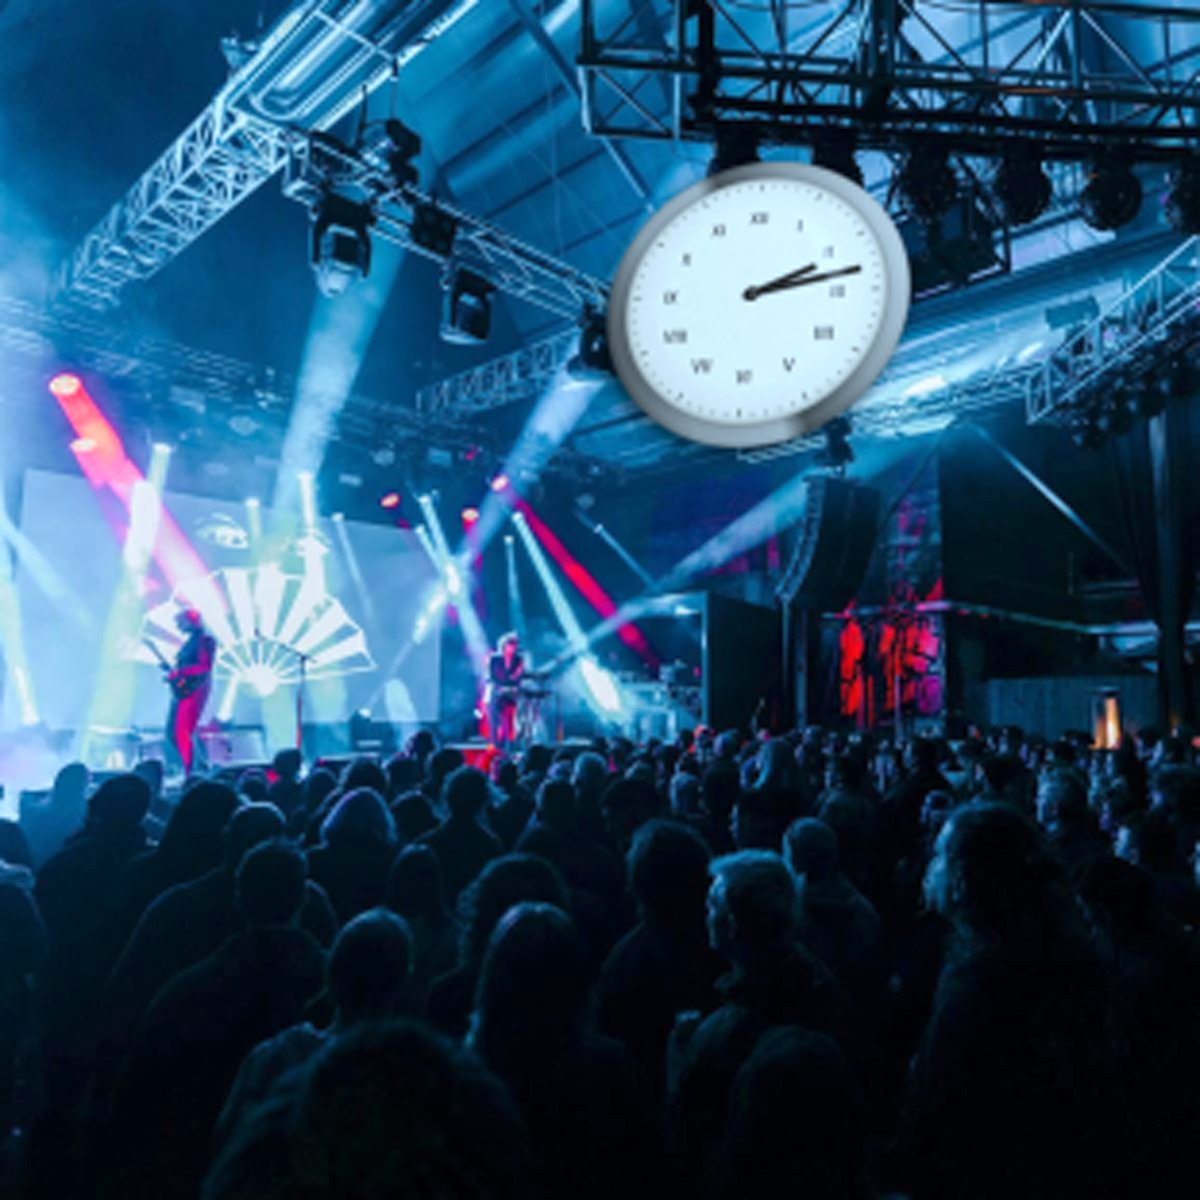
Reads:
h=2 m=13
